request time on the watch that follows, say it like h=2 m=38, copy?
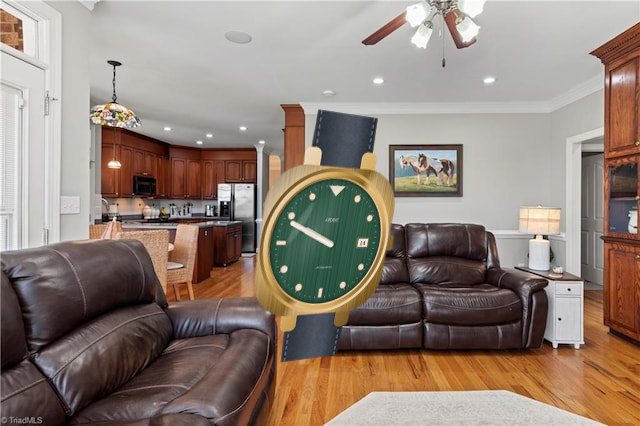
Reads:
h=9 m=49
